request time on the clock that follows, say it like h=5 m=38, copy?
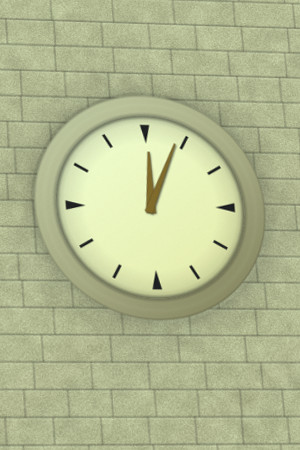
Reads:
h=12 m=4
